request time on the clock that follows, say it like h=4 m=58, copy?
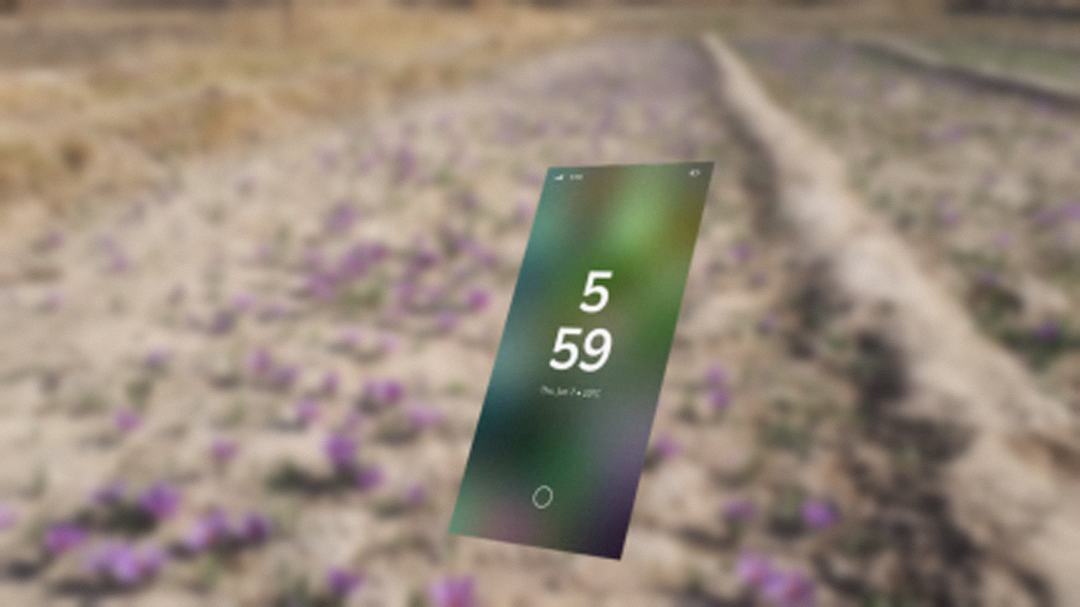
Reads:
h=5 m=59
